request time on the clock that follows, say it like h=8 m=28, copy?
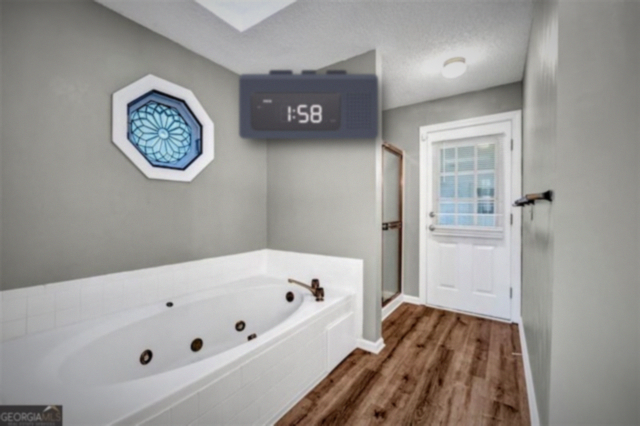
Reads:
h=1 m=58
